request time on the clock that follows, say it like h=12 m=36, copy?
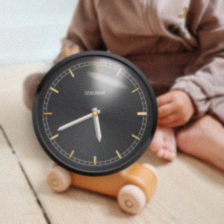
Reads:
h=5 m=41
